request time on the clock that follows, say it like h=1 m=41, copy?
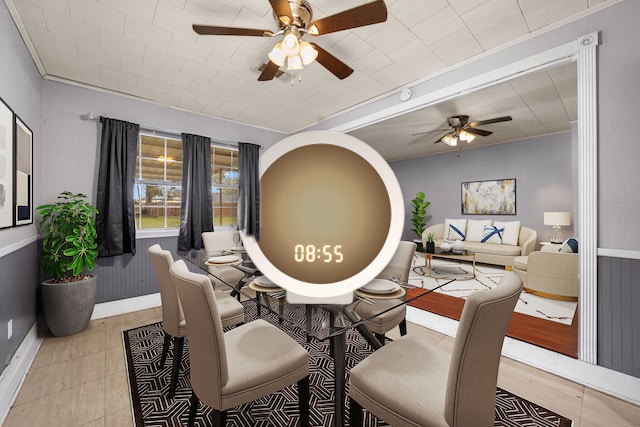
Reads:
h=8 m=55
